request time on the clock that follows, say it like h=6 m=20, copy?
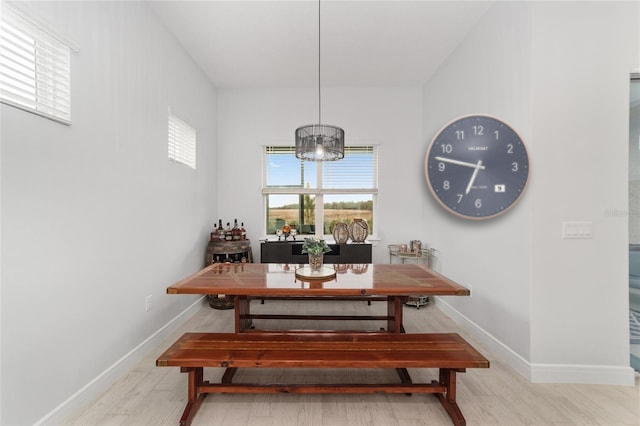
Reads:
h=6 m=47
